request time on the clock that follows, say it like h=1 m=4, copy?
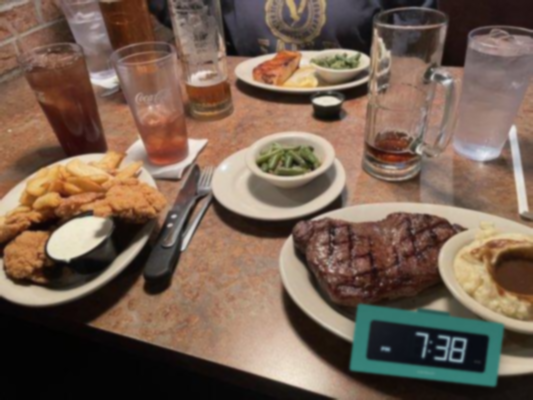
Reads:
h=7 m=38
